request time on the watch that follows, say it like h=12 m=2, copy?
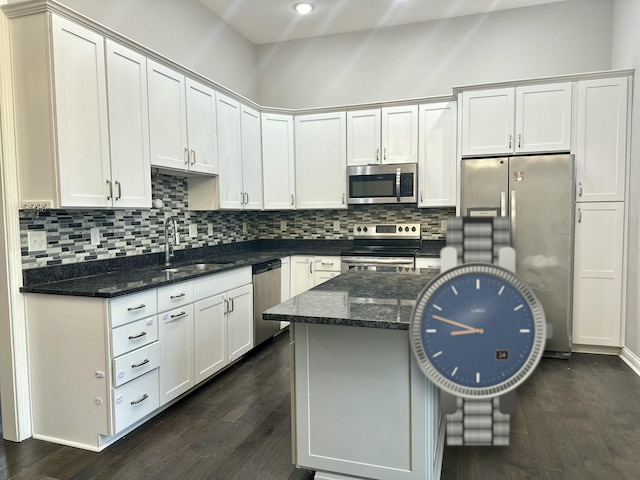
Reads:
h=8 m=48
